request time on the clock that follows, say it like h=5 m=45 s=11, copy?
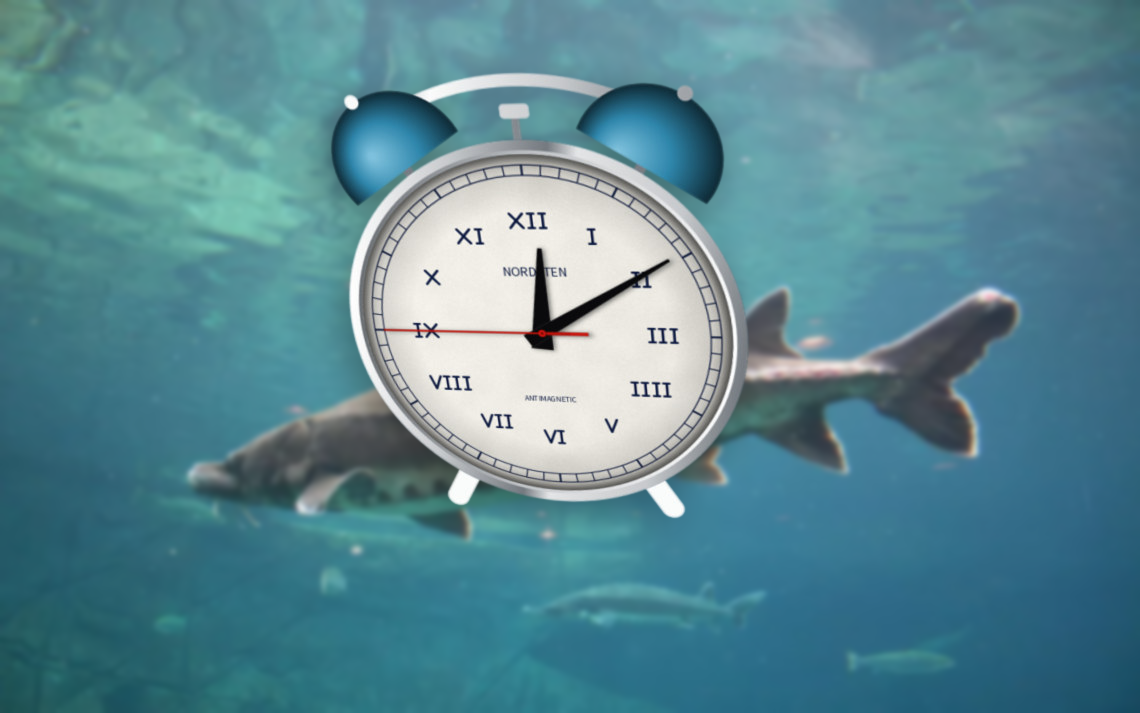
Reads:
h=12 m=9 s=45
